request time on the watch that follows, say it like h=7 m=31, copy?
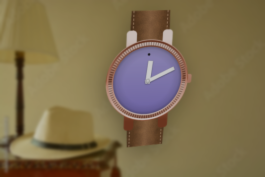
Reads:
h=12 m=11
